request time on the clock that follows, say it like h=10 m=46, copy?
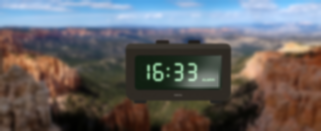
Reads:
h=16 m=33
